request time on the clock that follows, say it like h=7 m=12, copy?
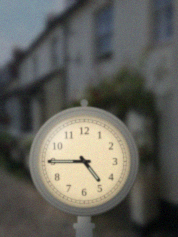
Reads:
h=4 m=45
